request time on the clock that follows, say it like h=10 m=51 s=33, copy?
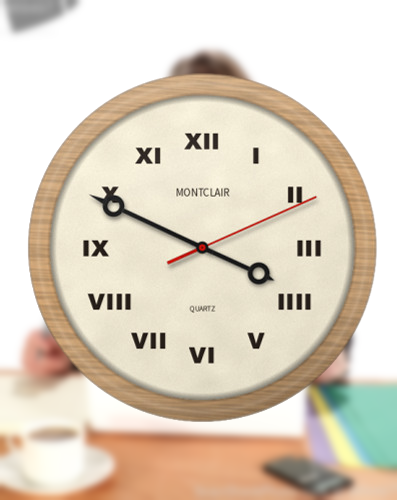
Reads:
h=3 m=49 s=11
